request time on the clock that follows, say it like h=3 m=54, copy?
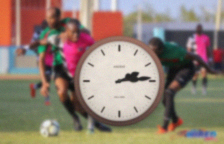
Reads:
h=2 m=14
